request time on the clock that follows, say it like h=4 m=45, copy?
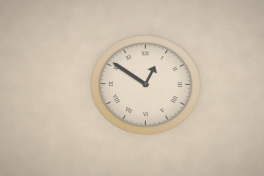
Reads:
h=12 m=51
